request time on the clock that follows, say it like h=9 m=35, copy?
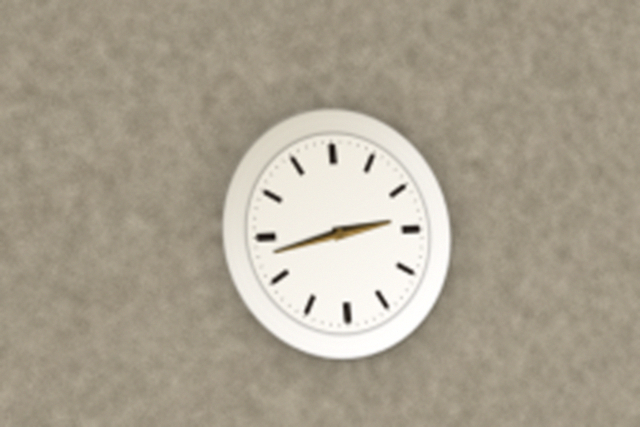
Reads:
h=2 m=43
